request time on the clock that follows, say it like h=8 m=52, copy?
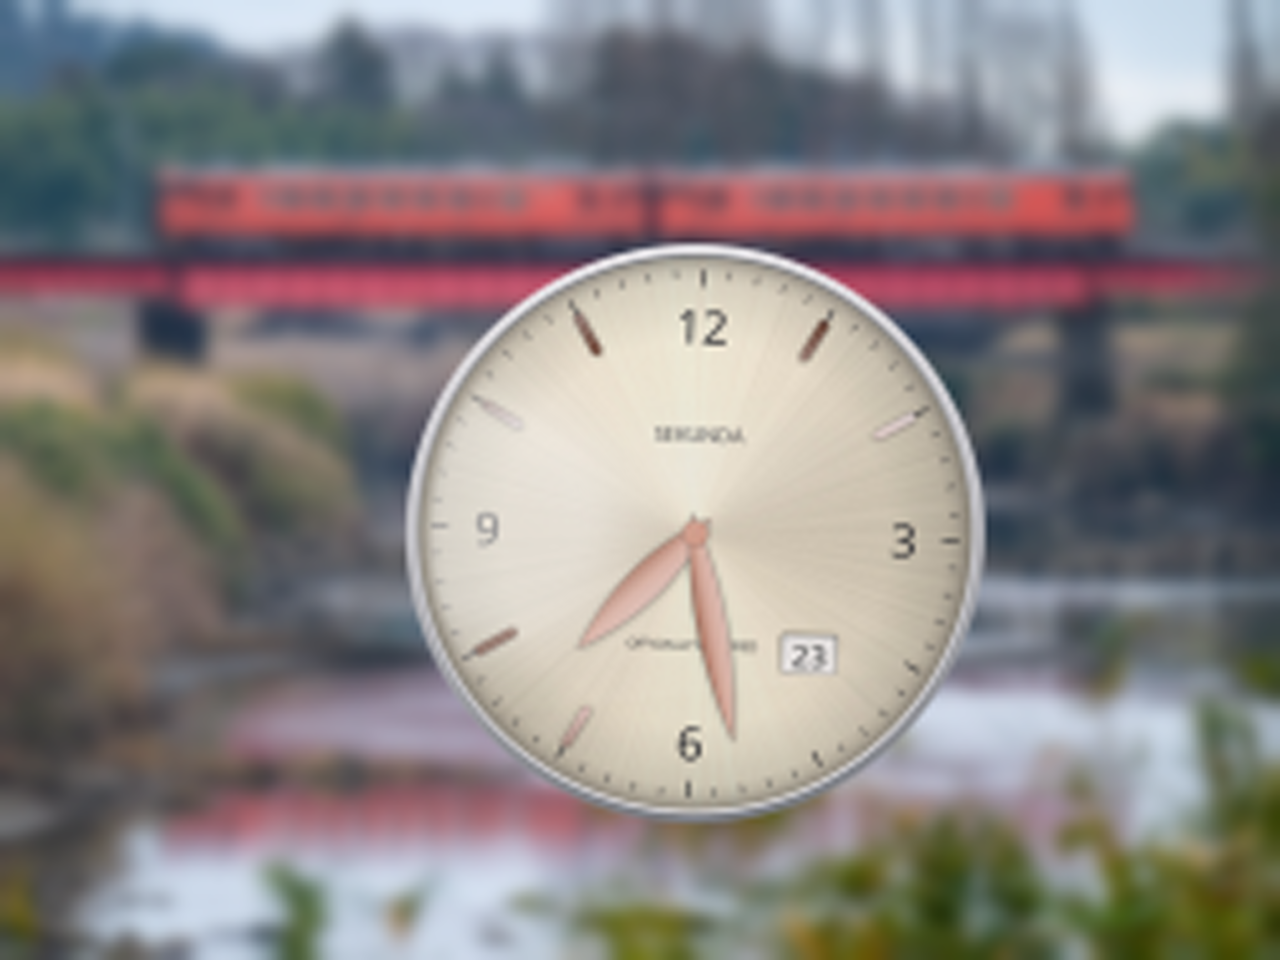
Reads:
h=7 m=28
